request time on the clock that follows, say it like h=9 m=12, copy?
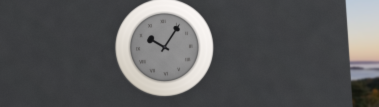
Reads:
h=10 m=6
